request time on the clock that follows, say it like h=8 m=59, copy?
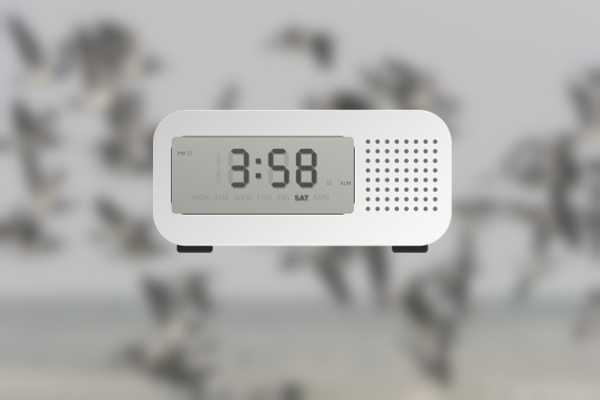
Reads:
h=3 m=58
